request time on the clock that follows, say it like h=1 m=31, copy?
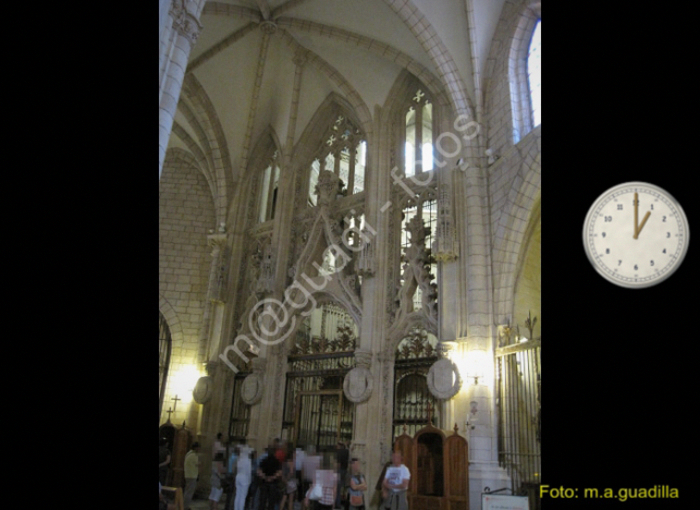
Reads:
h=1 m=0
